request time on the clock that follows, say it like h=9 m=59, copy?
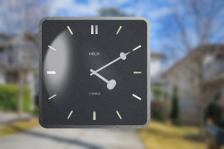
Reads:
h=4 m=10
